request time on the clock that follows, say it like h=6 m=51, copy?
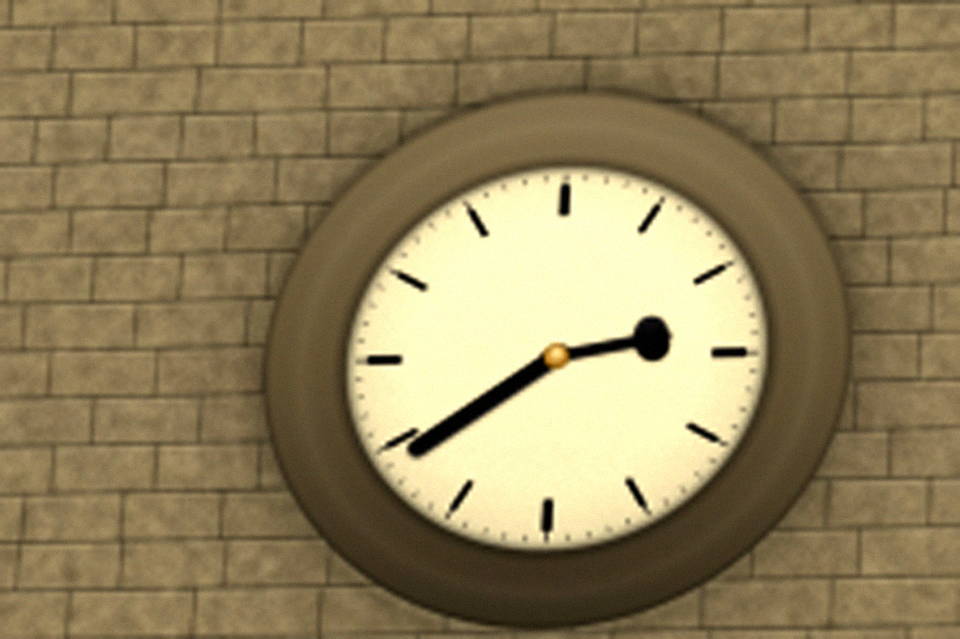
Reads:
h=2 m=39
